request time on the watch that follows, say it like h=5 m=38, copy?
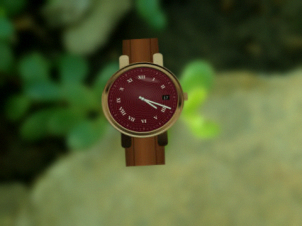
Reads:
h=4 m=19
